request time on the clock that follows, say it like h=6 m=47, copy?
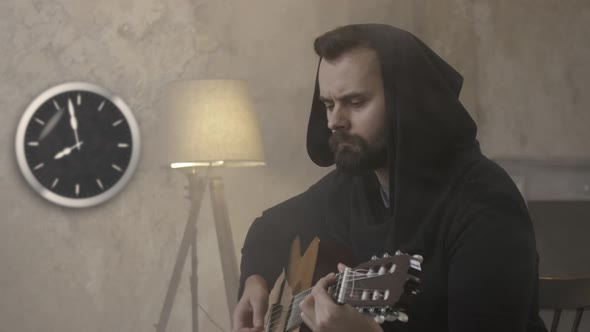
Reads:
h=7 m=58
